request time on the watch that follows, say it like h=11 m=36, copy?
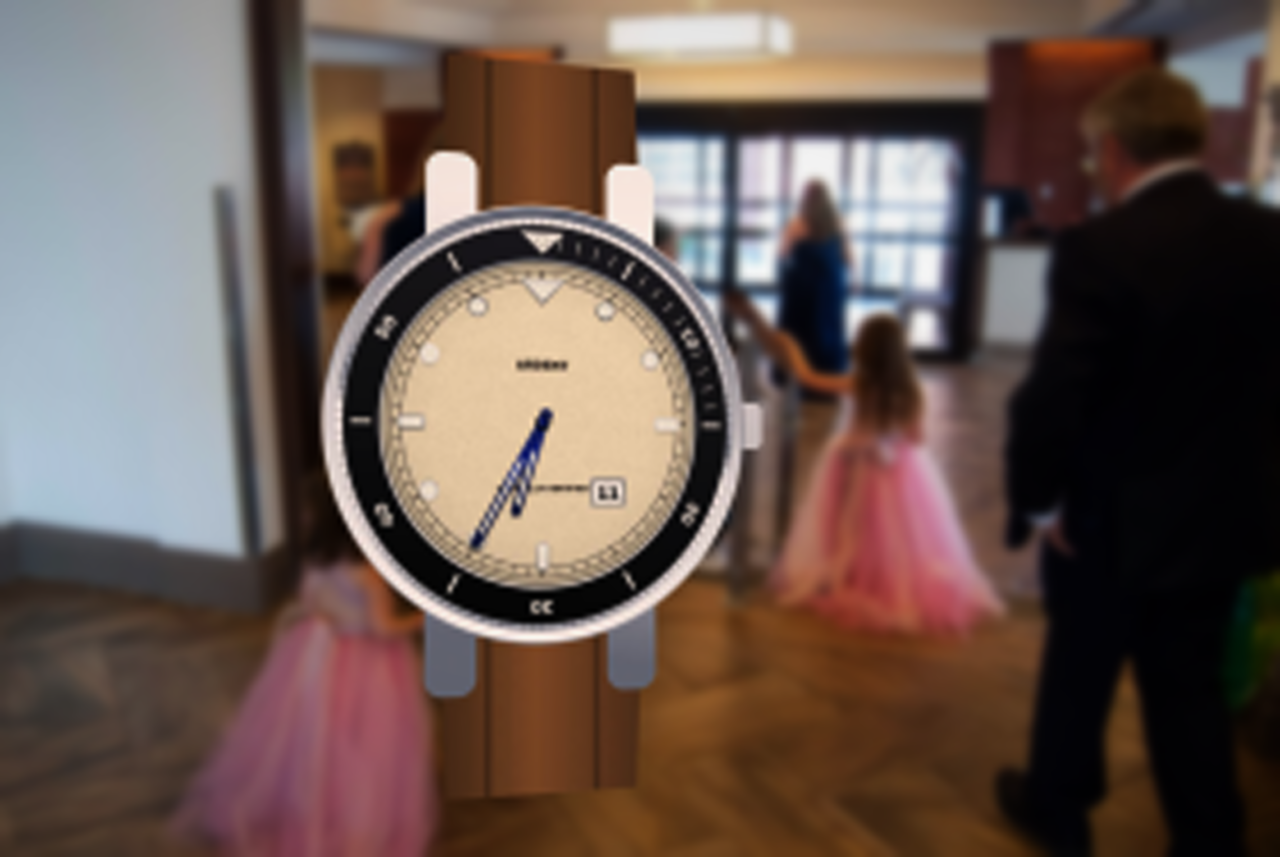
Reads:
h=6 m=35
